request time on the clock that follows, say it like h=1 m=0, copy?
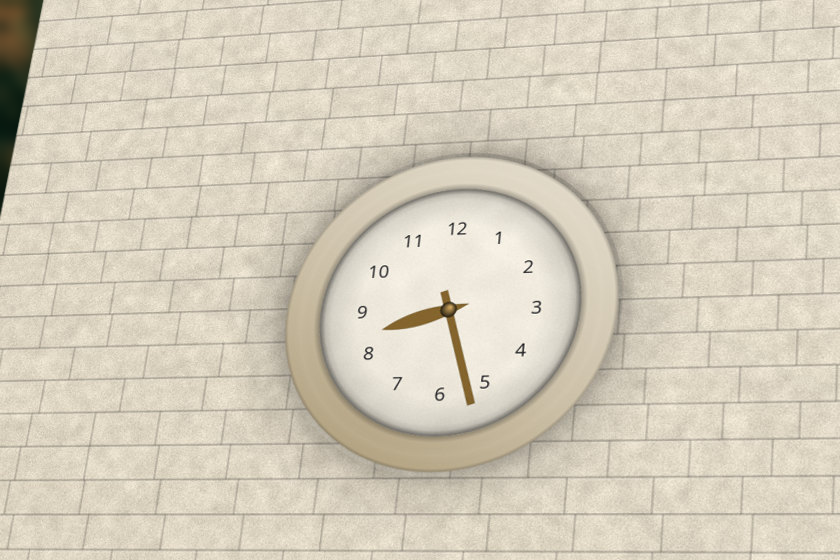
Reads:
h=8 m=27
